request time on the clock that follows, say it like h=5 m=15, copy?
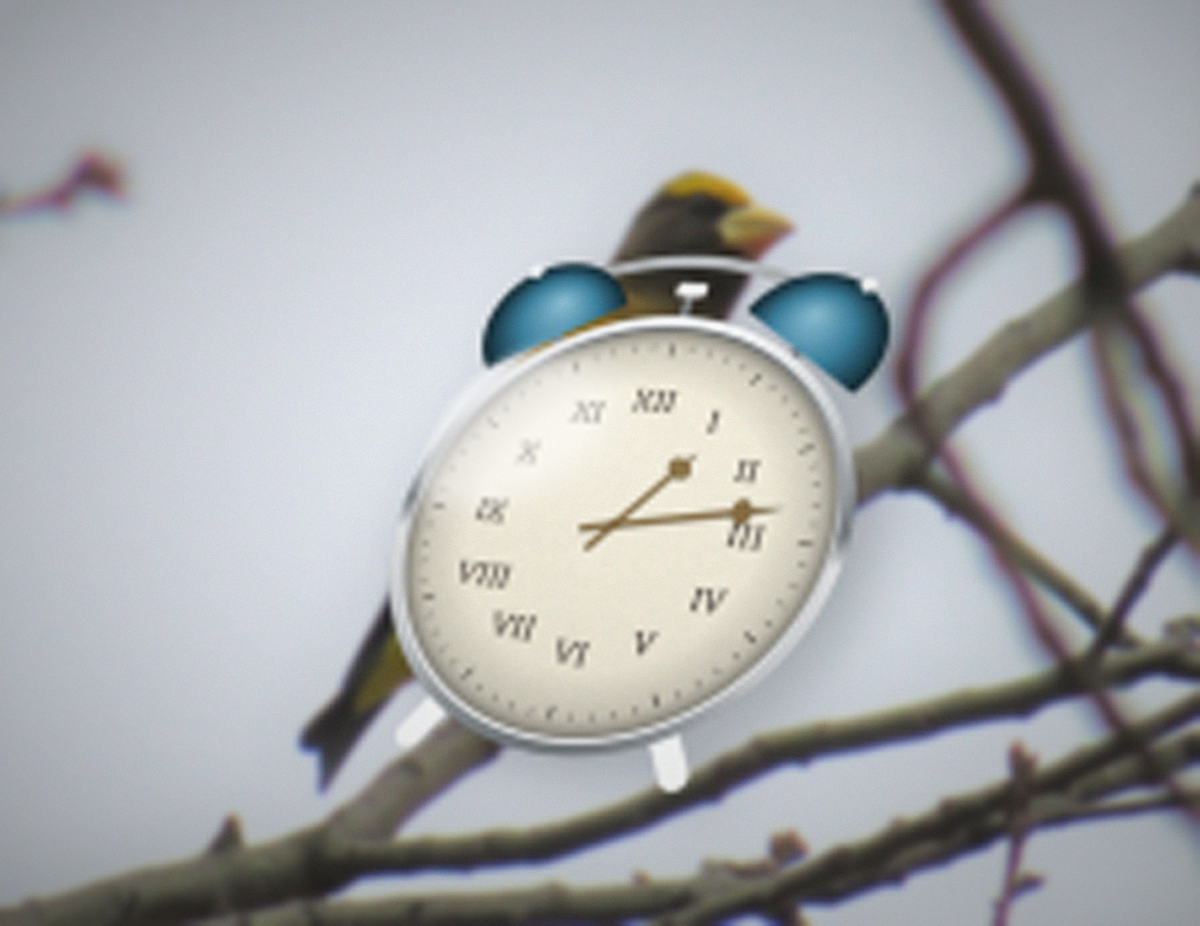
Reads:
h=1 m=13
